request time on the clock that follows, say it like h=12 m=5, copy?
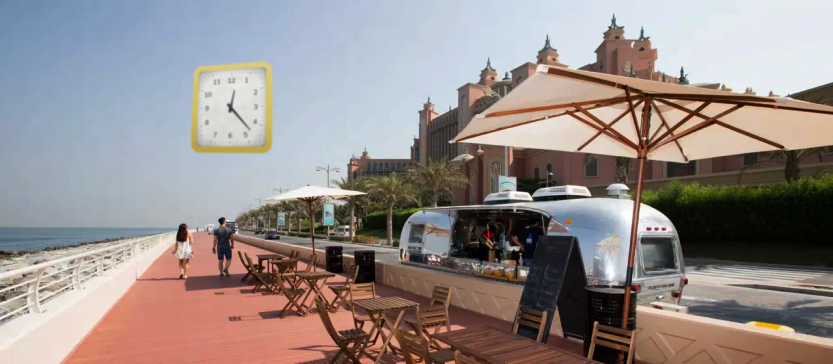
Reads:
h=12 m=23
